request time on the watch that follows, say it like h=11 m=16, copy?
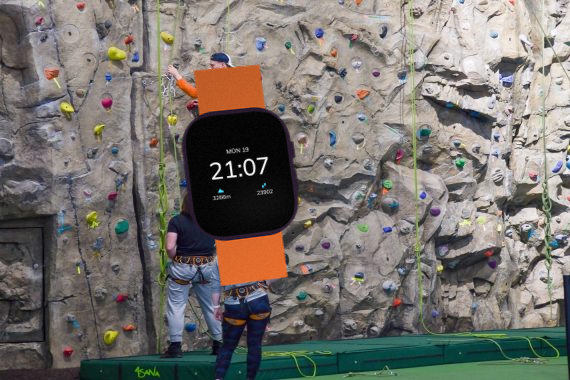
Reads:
h=21 m=7
